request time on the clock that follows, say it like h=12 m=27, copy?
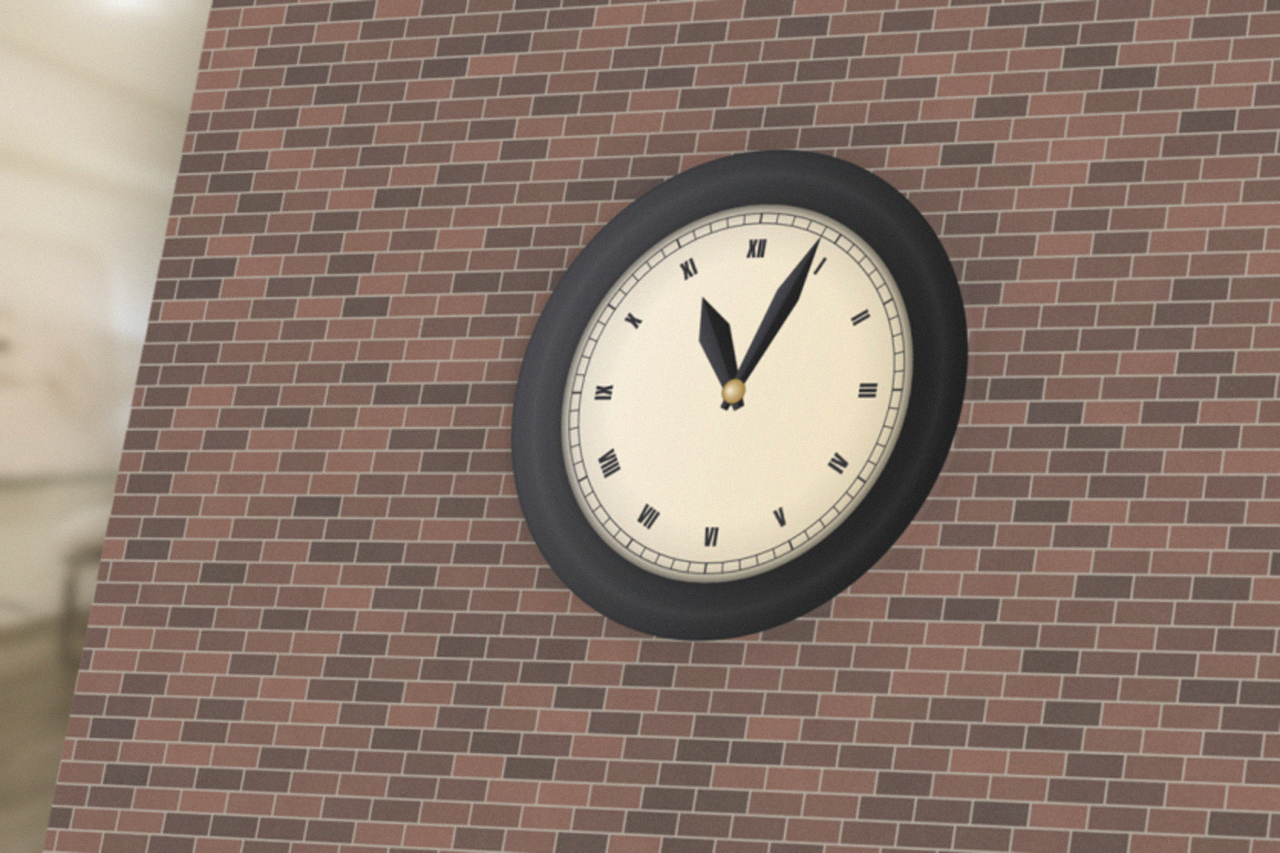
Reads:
h=11 m=4
